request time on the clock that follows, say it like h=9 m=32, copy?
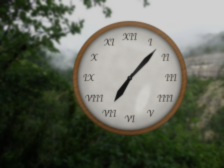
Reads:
h=7 m=7
